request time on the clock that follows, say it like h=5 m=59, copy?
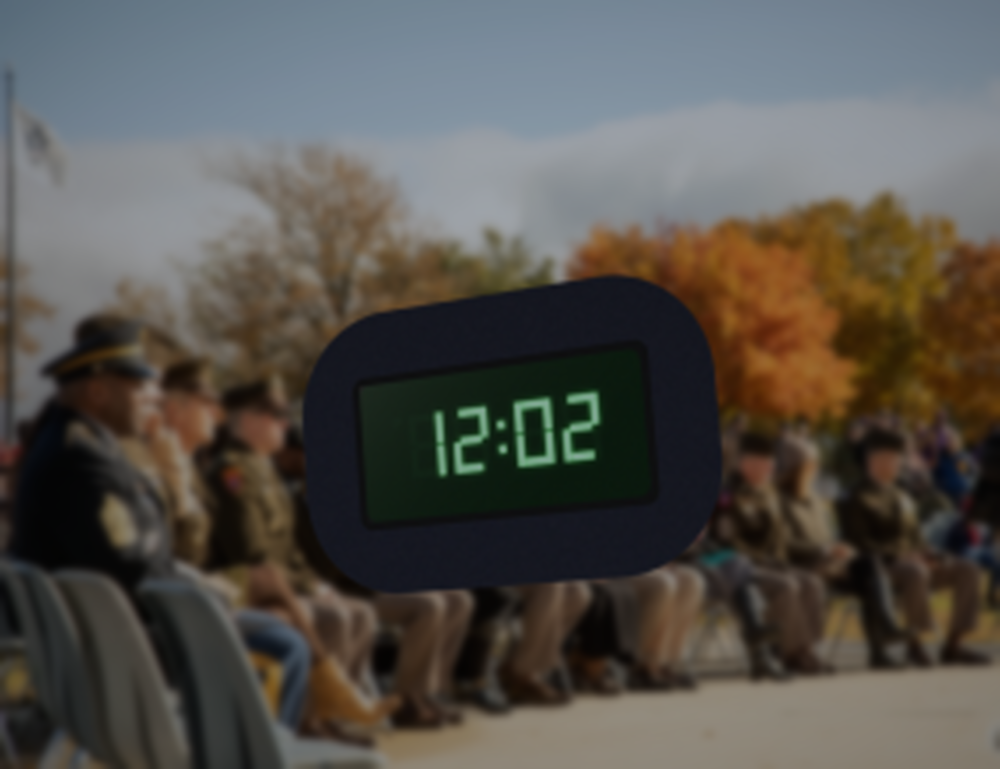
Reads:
h=12 m=2
